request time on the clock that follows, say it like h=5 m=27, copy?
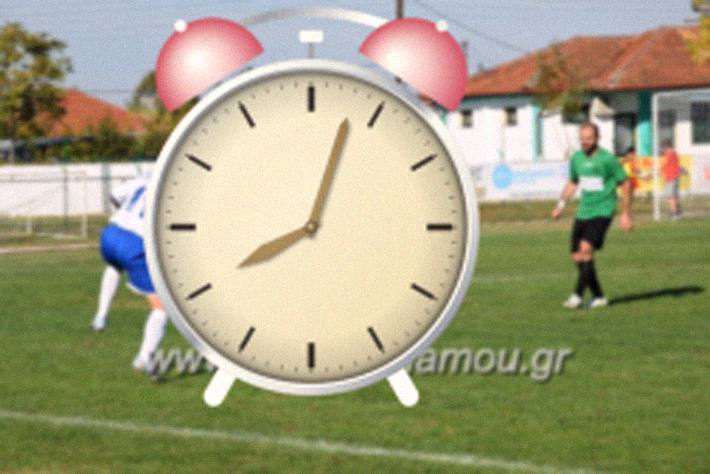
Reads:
h=8 m=3
